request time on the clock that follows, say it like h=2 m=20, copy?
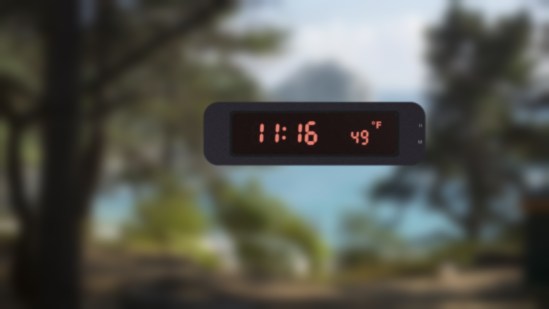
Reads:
h=11 m=16
